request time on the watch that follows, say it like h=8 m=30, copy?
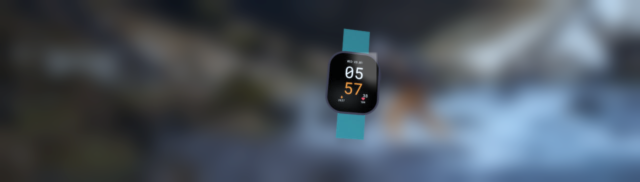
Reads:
h=5 m=57
